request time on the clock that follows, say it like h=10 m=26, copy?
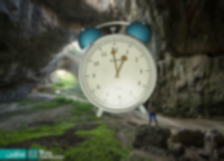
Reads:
h=12 m=59
